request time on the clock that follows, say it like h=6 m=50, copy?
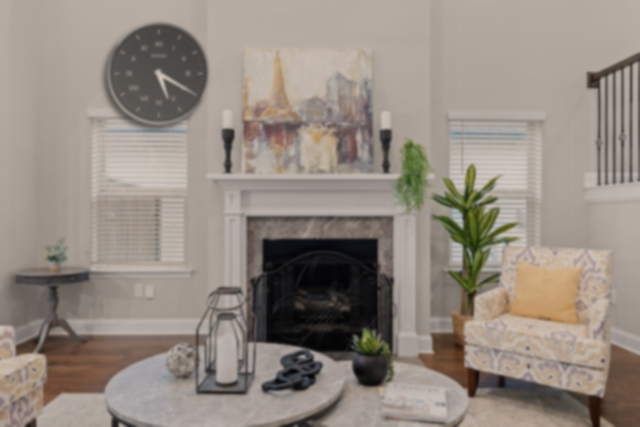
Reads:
h=5 m=20
